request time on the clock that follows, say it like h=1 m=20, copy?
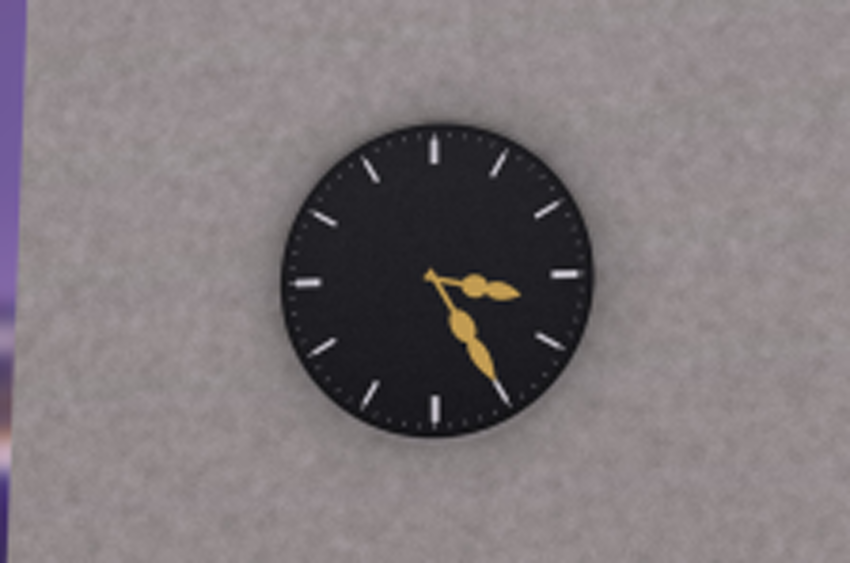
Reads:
h=3 m=25
